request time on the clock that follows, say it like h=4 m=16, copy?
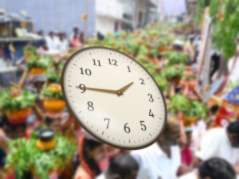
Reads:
h=1 m=45
